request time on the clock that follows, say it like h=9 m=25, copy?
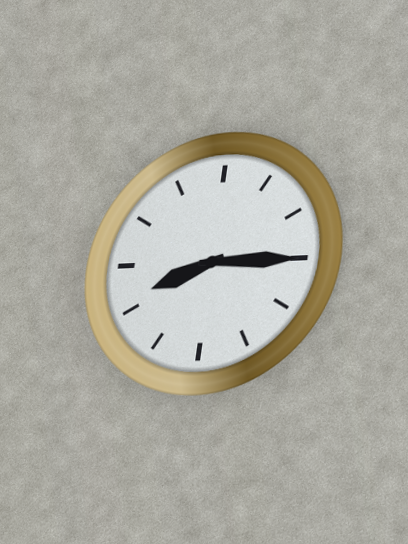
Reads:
h=8 m=15
